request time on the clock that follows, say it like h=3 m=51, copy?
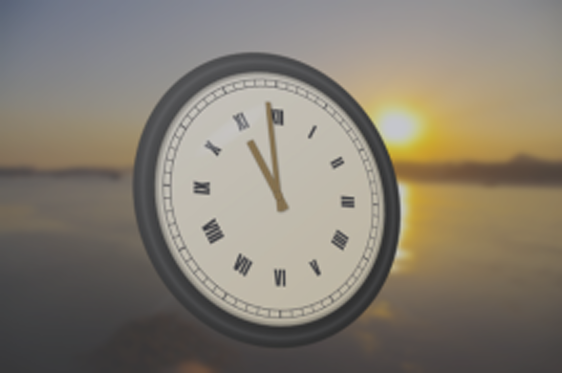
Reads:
h=10 m=59
